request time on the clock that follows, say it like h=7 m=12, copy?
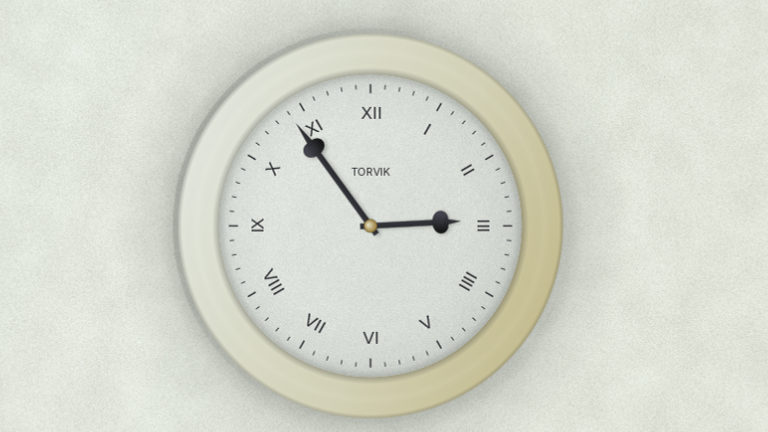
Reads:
h=2 m=54
